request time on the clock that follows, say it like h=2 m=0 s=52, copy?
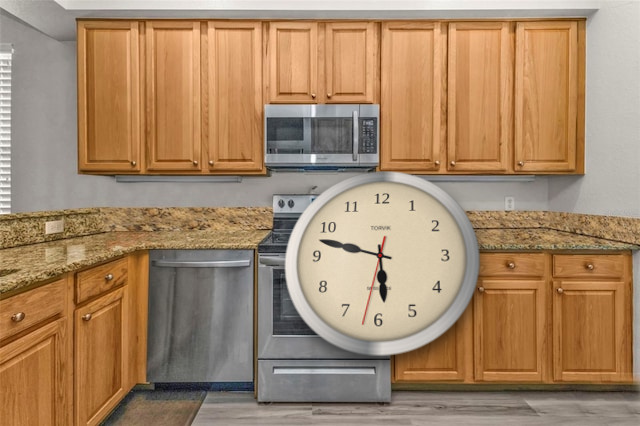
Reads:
h=5 m=47 s=32
